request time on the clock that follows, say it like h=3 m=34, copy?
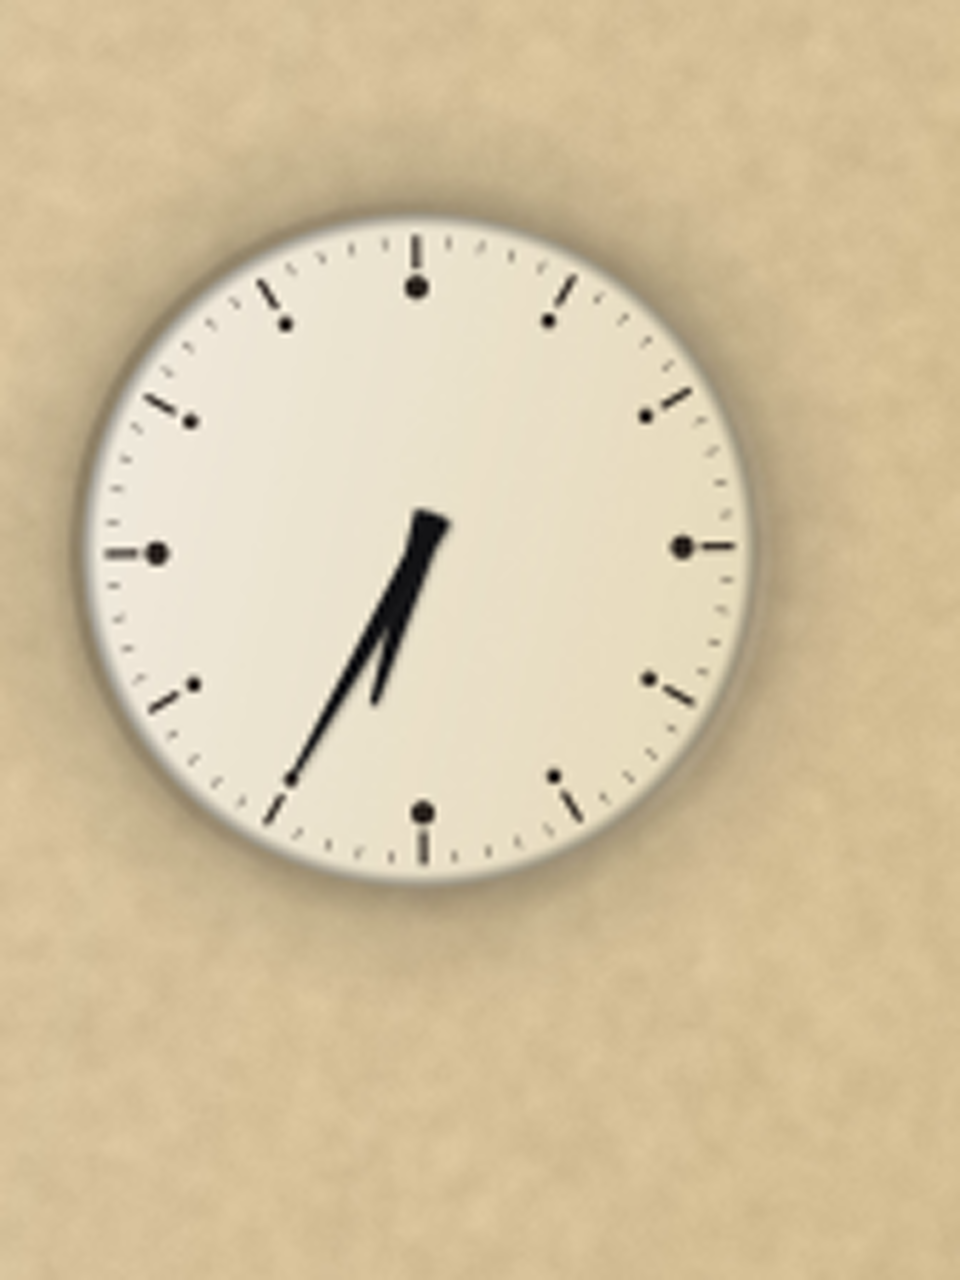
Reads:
h=6 m=35
